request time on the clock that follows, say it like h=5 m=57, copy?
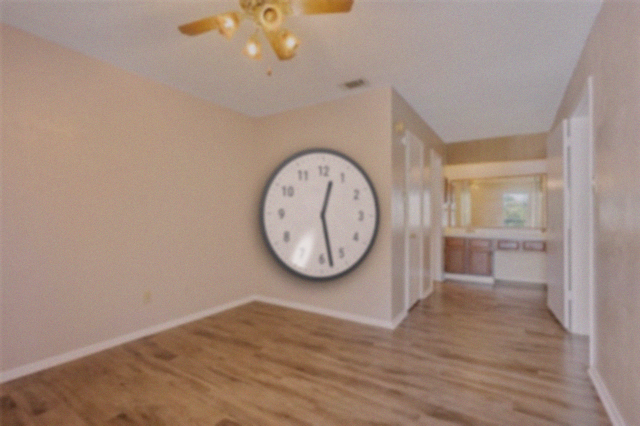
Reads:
h=12 m=28
